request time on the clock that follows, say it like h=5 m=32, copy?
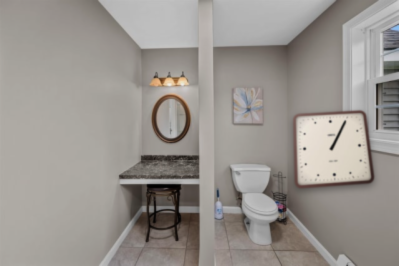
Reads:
h=1 m=5
